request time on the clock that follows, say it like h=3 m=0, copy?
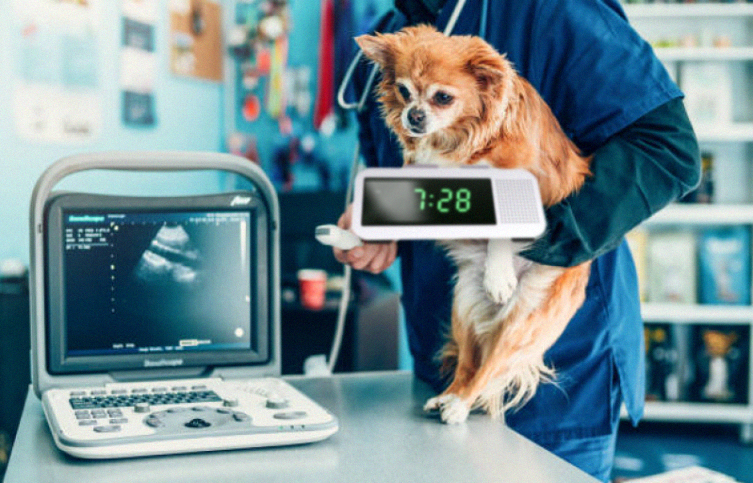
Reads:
h=7 m=28
